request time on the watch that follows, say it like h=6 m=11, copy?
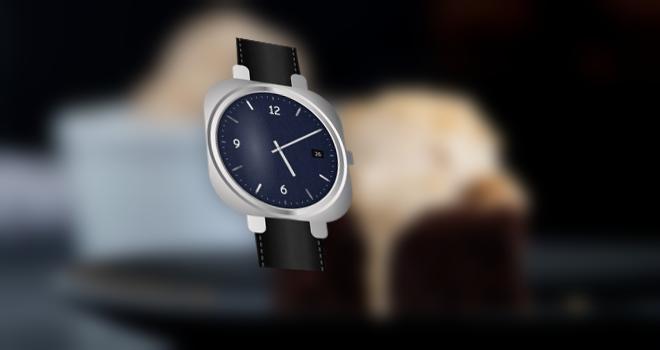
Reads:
h=5 m=10
